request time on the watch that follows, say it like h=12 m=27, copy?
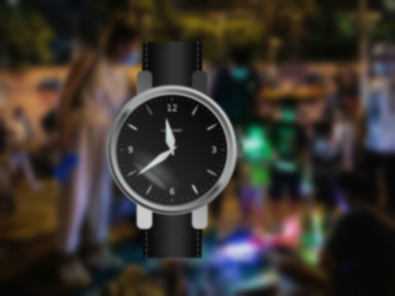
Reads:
h=11 m=39
